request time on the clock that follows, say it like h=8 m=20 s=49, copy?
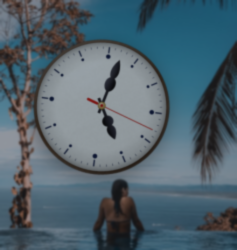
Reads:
h=5 m=2 s=18
